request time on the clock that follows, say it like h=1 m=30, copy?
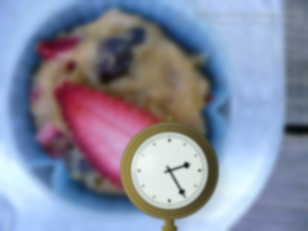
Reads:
h=2 m=25
